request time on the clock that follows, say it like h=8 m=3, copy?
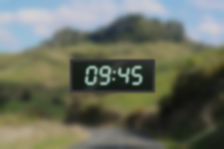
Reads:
h=9 m=45
